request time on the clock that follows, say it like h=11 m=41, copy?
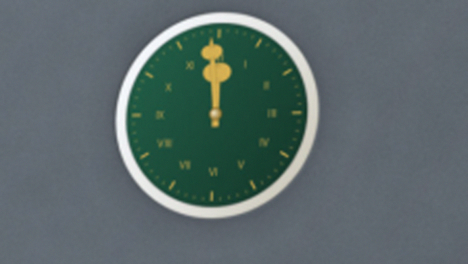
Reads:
h=11 m=59
